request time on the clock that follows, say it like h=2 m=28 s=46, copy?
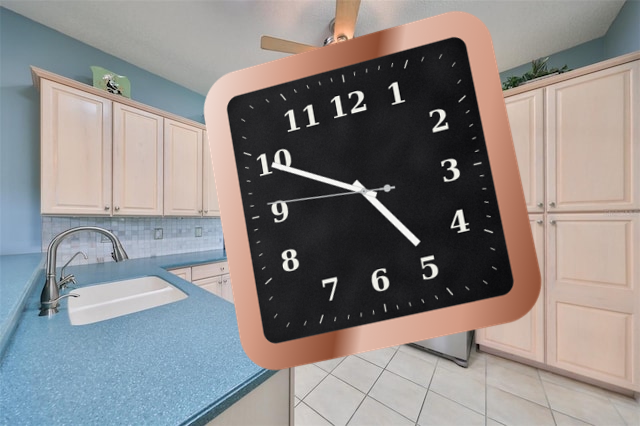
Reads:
h=4 m=49 s=46
